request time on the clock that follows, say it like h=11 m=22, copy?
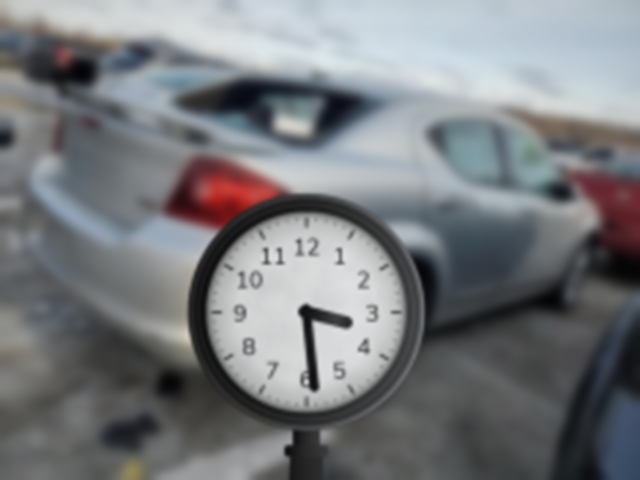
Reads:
h=3 m=29
